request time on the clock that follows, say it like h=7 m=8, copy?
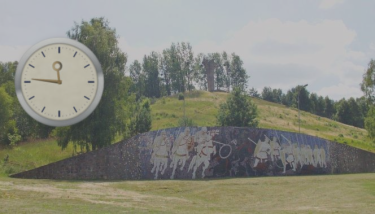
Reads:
h=11 m=46
